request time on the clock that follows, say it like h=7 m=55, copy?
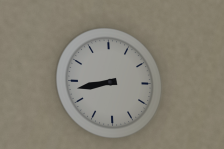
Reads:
h=8 m=43
